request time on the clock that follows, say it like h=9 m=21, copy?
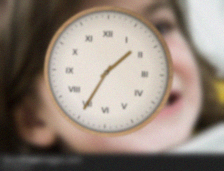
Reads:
h=1 m=35
